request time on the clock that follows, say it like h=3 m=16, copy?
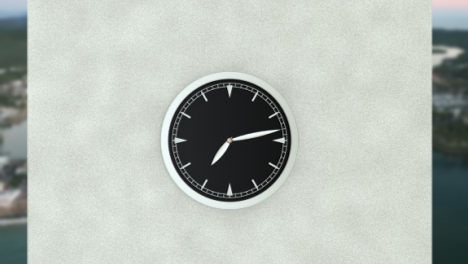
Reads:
h=7 m=13
